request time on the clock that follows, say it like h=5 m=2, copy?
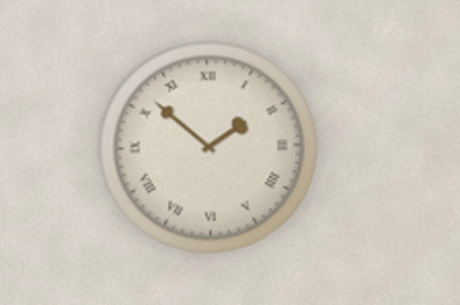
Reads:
h=1 m=52
